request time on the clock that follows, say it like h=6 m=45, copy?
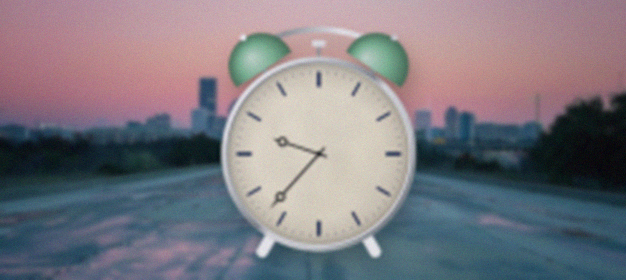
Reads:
h=9 m=37
